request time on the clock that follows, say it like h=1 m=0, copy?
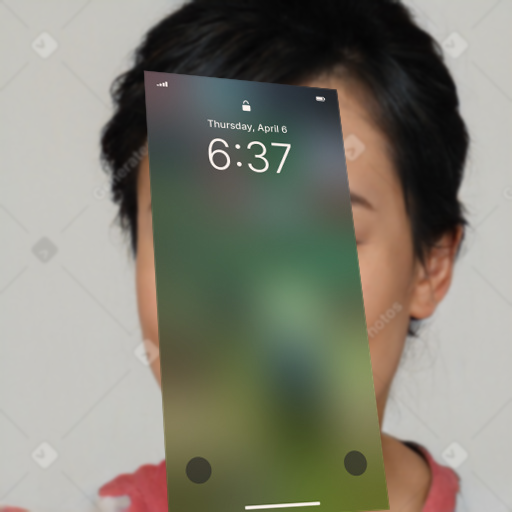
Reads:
h=6 m=37
